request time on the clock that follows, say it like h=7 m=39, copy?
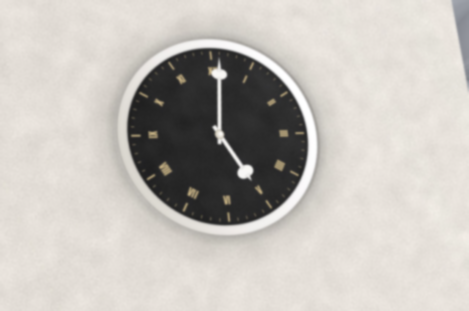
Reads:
h=5 m=1
